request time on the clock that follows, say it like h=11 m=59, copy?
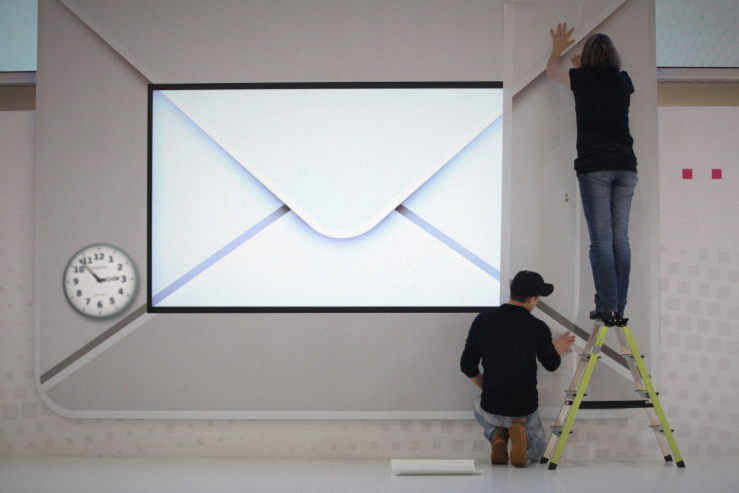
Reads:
h=2 m=53
